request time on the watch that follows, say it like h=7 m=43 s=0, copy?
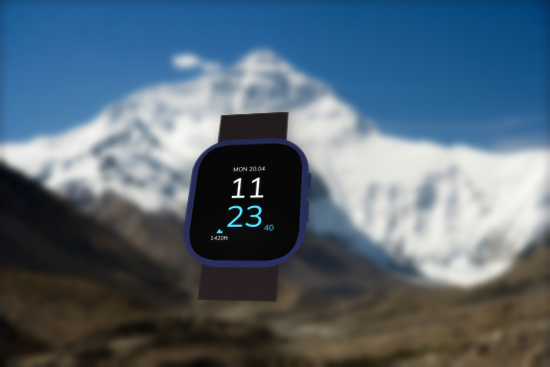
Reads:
h=11 m=23 s=40
